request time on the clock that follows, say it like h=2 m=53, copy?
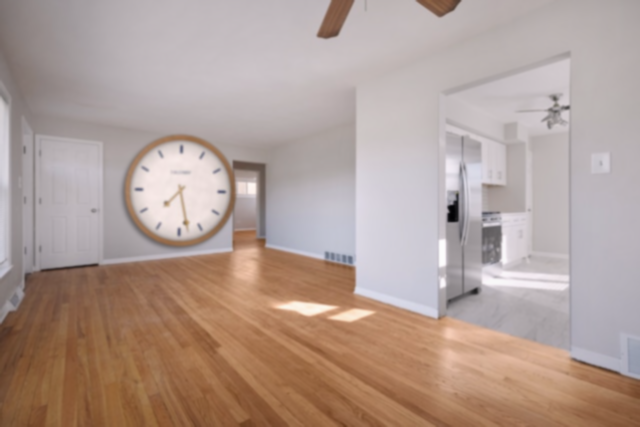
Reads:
h=7 m=28
